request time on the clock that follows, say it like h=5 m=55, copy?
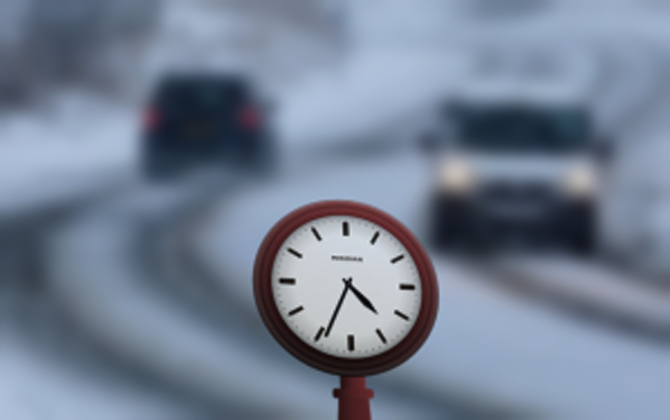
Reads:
h=4 m=34
